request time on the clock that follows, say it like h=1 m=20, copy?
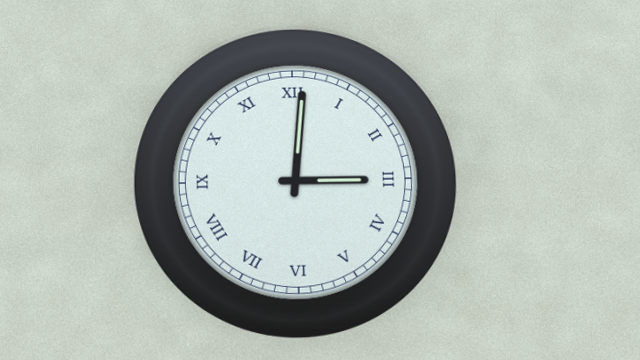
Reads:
h=3 m=1
